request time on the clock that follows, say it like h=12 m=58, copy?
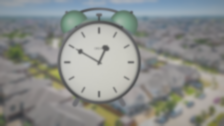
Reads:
h=12 m=50
